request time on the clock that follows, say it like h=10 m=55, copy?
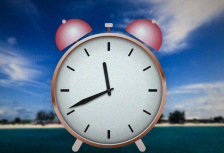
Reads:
h=11 m=41
